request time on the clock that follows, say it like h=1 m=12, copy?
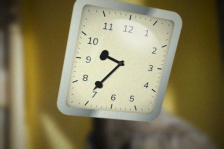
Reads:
h=9 m=36
